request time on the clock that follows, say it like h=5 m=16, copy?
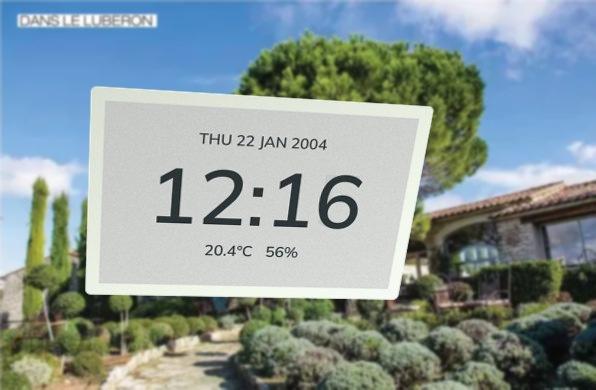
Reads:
h=12 m=16
